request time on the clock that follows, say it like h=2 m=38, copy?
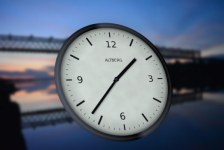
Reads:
h=1 m=37
